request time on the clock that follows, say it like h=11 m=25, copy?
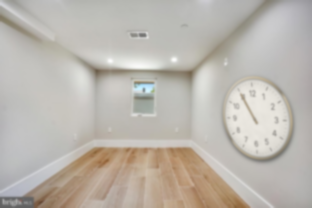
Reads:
h=10 m=55
